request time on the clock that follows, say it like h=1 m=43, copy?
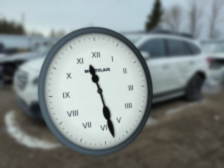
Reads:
h=11 m=28
